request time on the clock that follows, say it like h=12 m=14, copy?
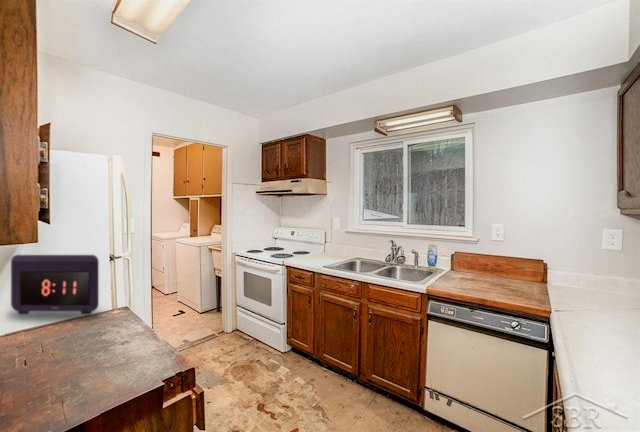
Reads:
h=8 m=11
